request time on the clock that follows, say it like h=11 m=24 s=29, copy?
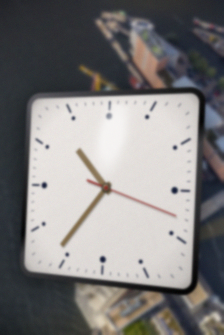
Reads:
h=10 m=36 s=18
